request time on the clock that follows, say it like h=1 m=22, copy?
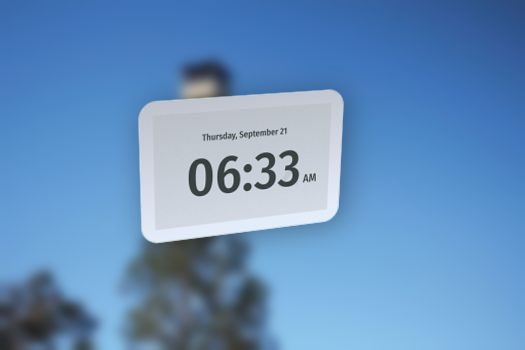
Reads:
h=6 m=33
